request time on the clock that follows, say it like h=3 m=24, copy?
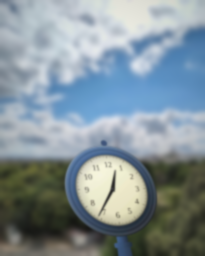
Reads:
h=12 m=36
